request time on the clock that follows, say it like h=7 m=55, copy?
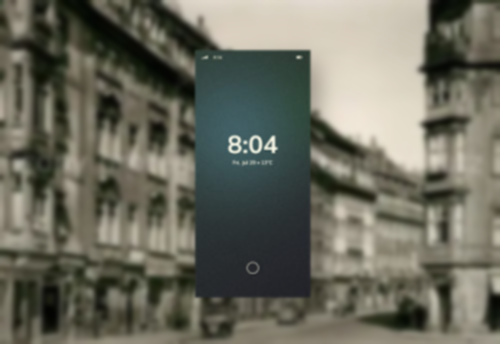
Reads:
h=8 m=4
